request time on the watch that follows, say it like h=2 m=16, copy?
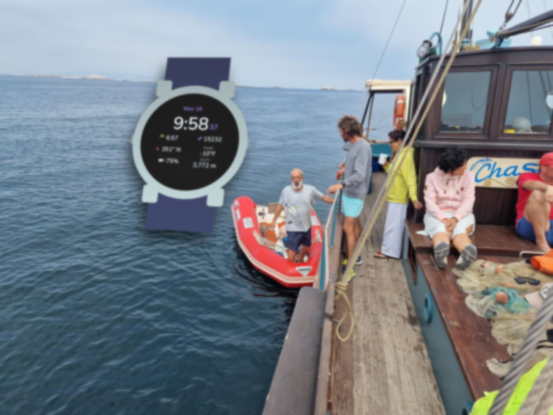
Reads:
h=9 m=58
